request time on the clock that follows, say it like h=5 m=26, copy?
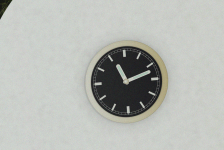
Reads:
h=11 m=12
